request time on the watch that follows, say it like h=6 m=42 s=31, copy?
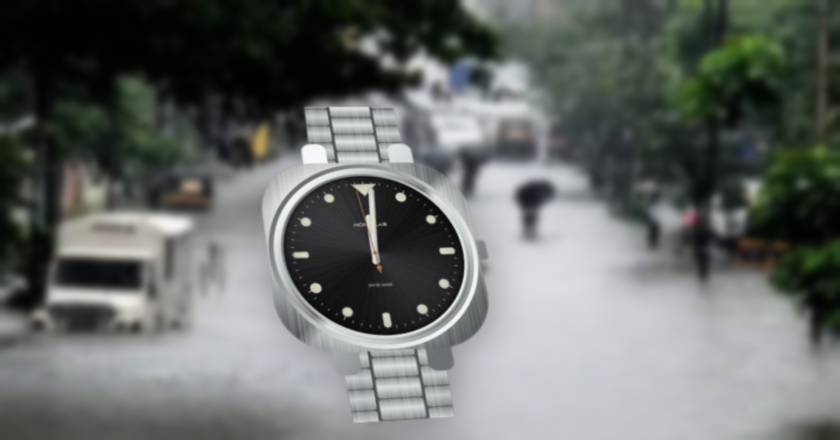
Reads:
h=12 m=0 s=59
